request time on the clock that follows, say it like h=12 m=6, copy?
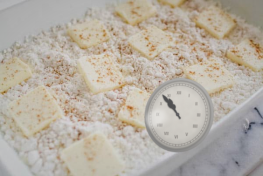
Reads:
h=10 m=53
